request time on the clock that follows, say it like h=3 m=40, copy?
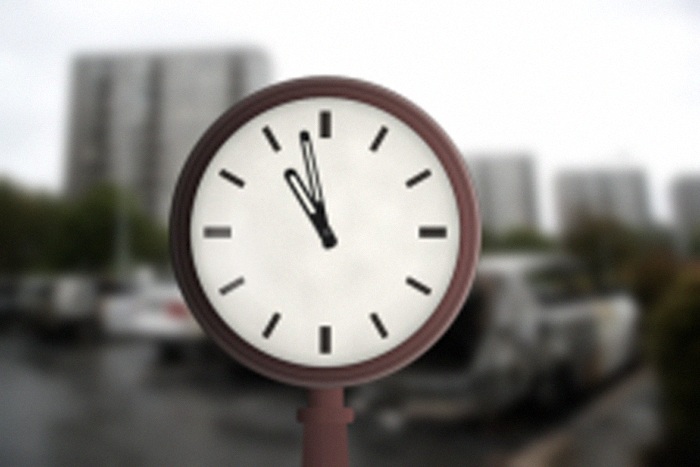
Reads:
h=10 m=58
